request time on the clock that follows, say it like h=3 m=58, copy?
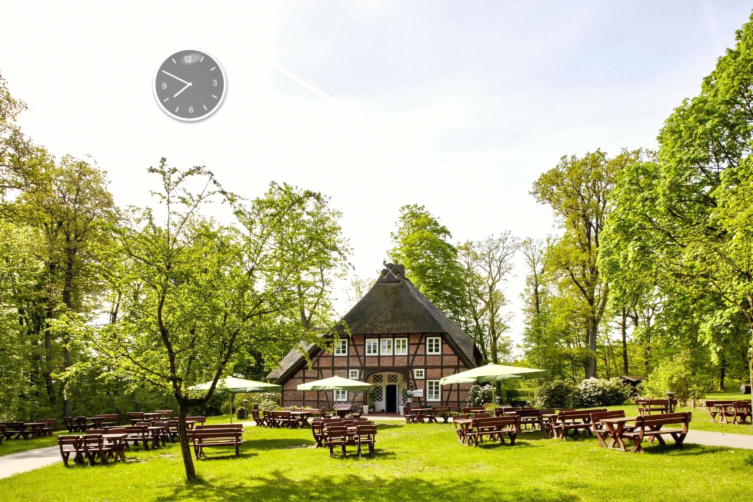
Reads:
h=7 m=50
